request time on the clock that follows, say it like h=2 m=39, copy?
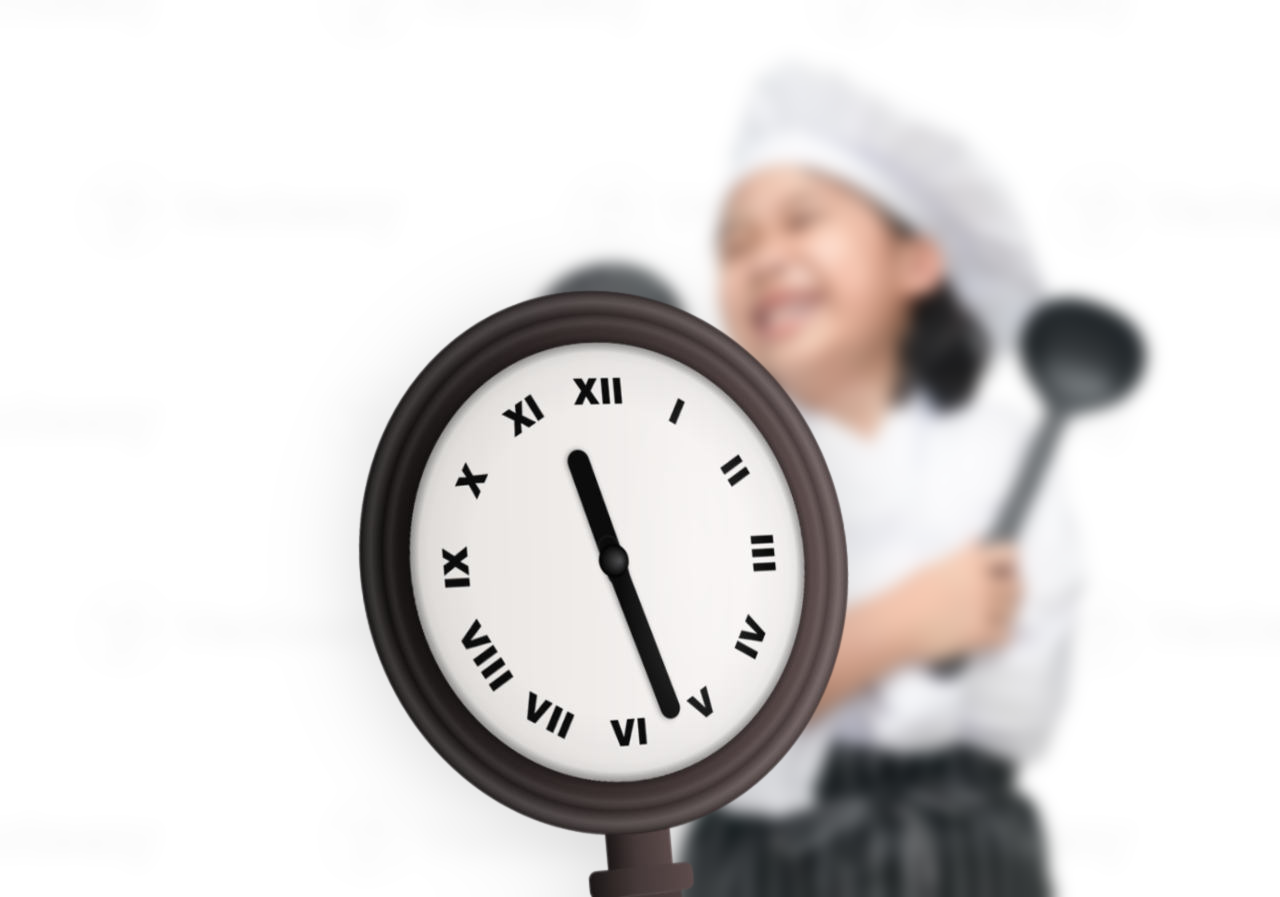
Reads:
h=11 m=27
